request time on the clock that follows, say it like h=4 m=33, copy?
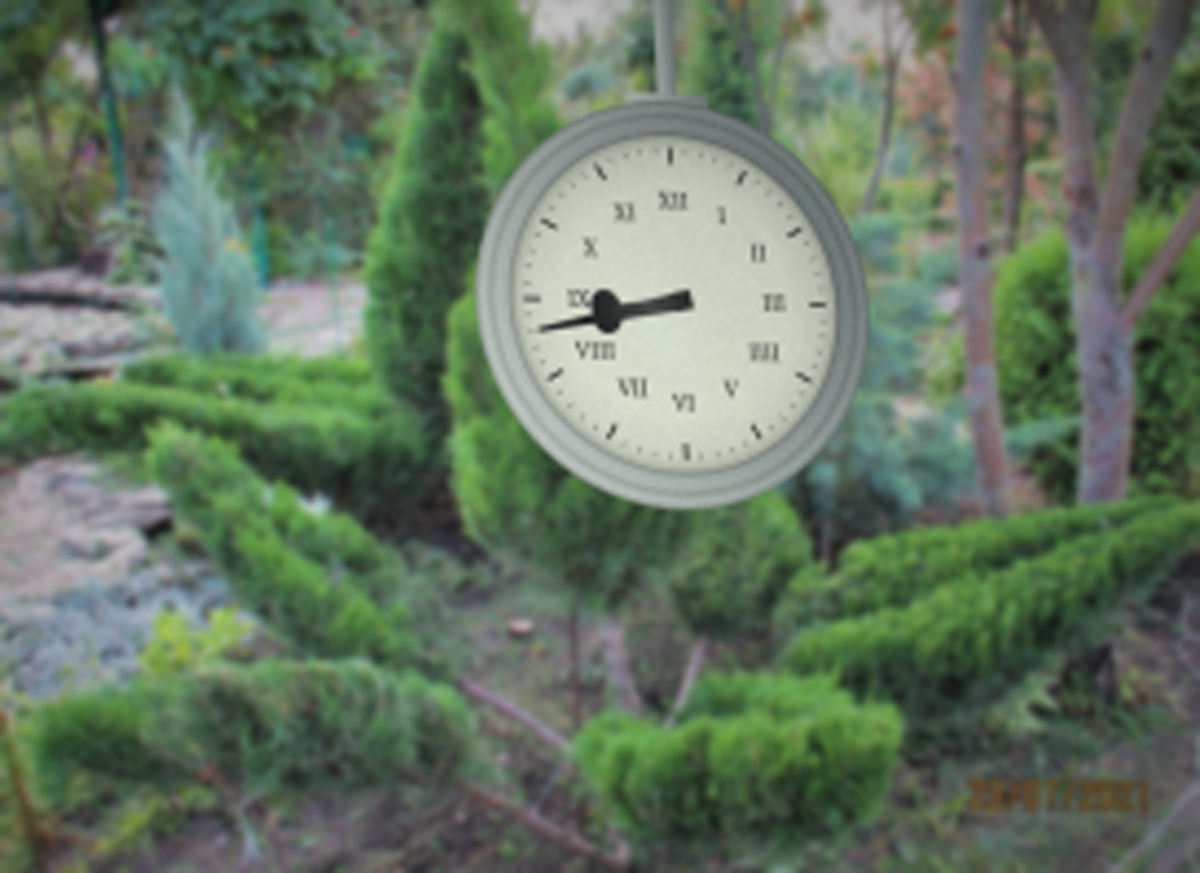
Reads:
h=8 m=43
